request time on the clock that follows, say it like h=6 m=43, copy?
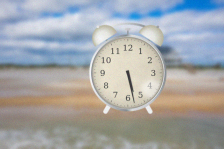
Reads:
h=5 m=28
